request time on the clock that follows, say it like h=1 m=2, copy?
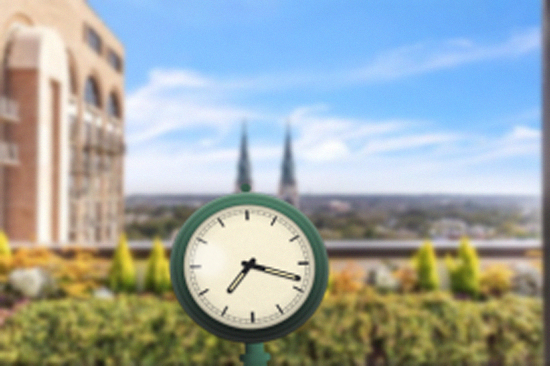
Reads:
h=7 m=18
